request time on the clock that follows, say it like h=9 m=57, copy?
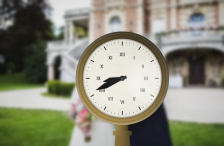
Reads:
h=8 m=41
